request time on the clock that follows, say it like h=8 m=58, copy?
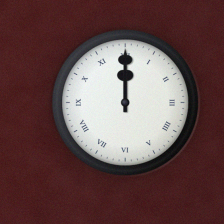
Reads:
h=12 m=0
